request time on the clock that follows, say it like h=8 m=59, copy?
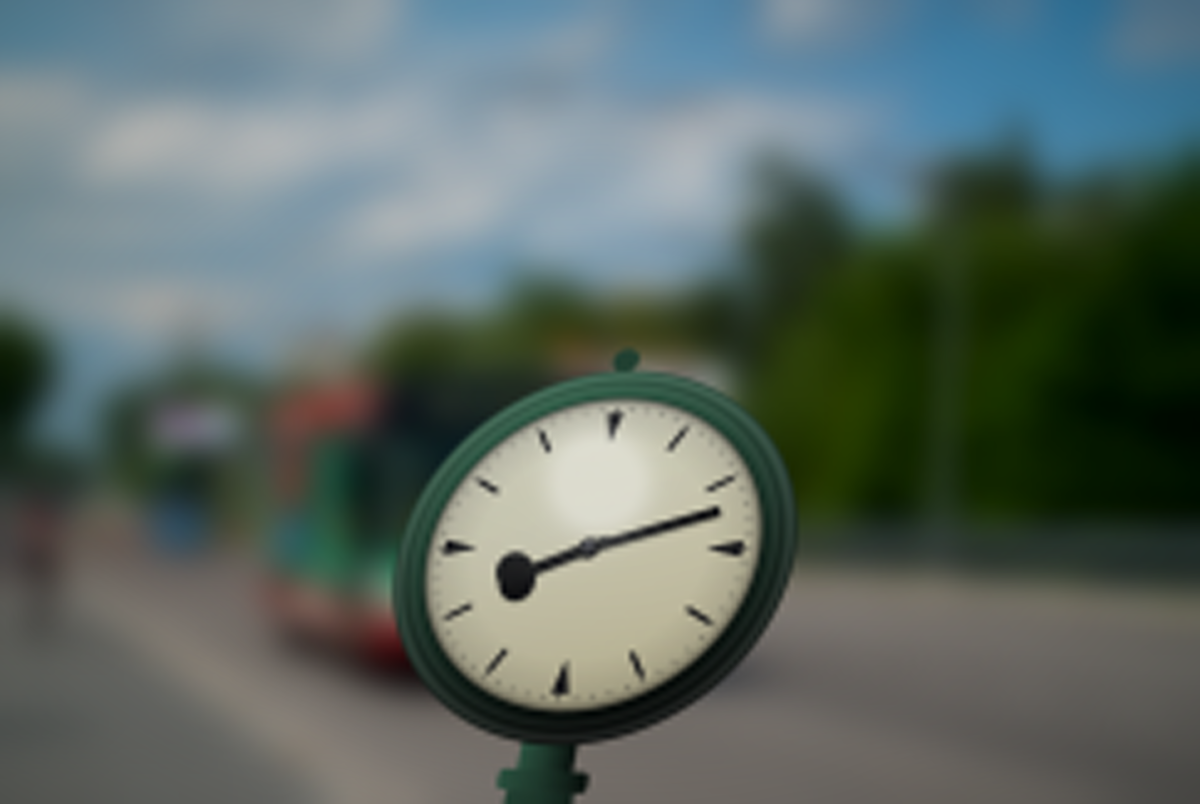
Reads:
h=8 m=12
